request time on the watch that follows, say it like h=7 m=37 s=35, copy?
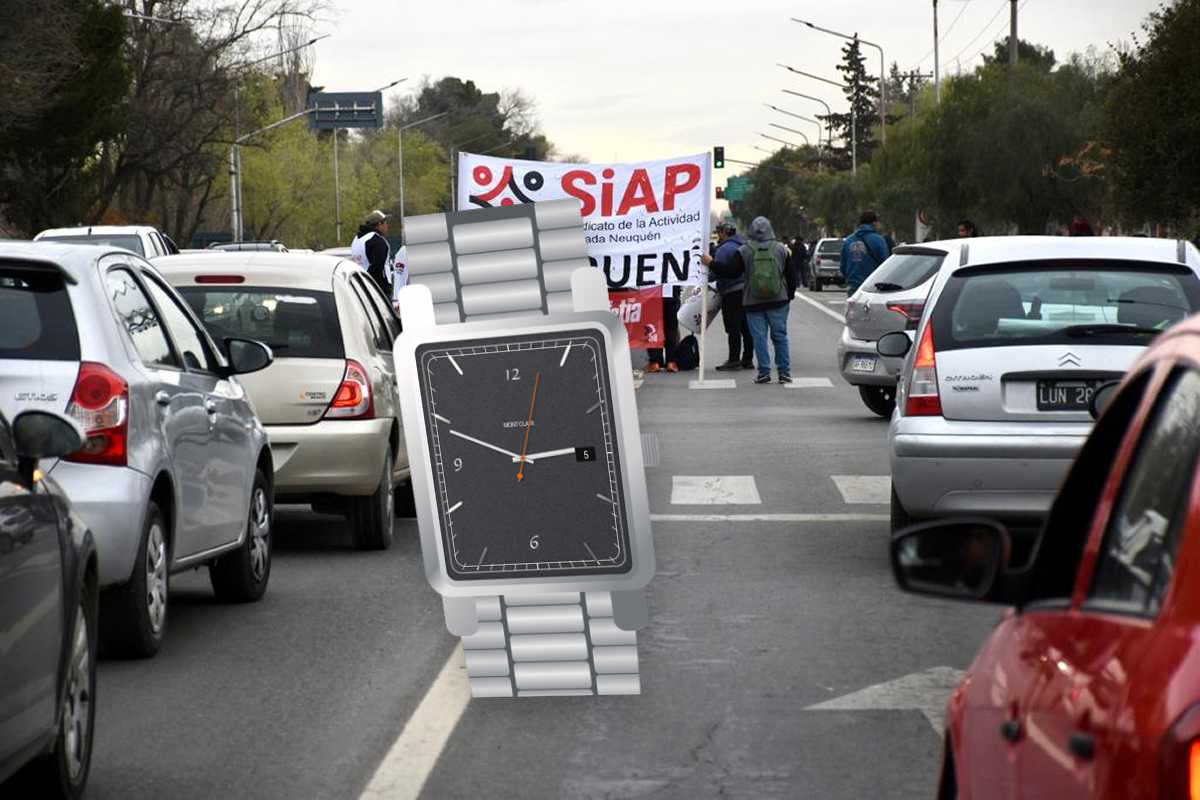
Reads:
h=2 m=49 s=3
